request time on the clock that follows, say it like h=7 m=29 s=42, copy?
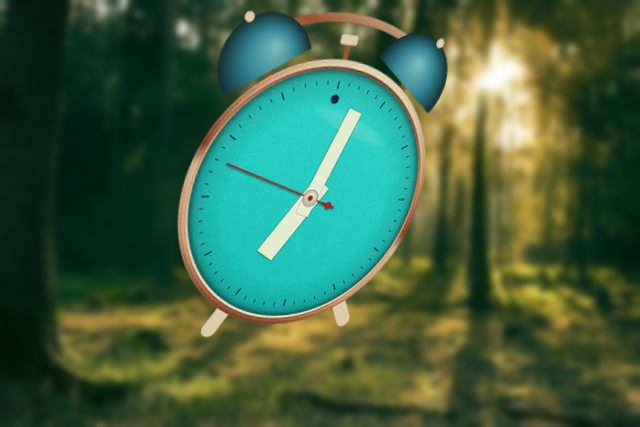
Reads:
h=7 m=2 s=48
